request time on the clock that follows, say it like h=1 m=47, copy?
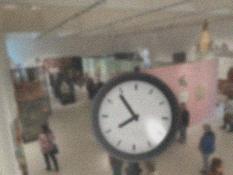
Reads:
h=7 m=54
